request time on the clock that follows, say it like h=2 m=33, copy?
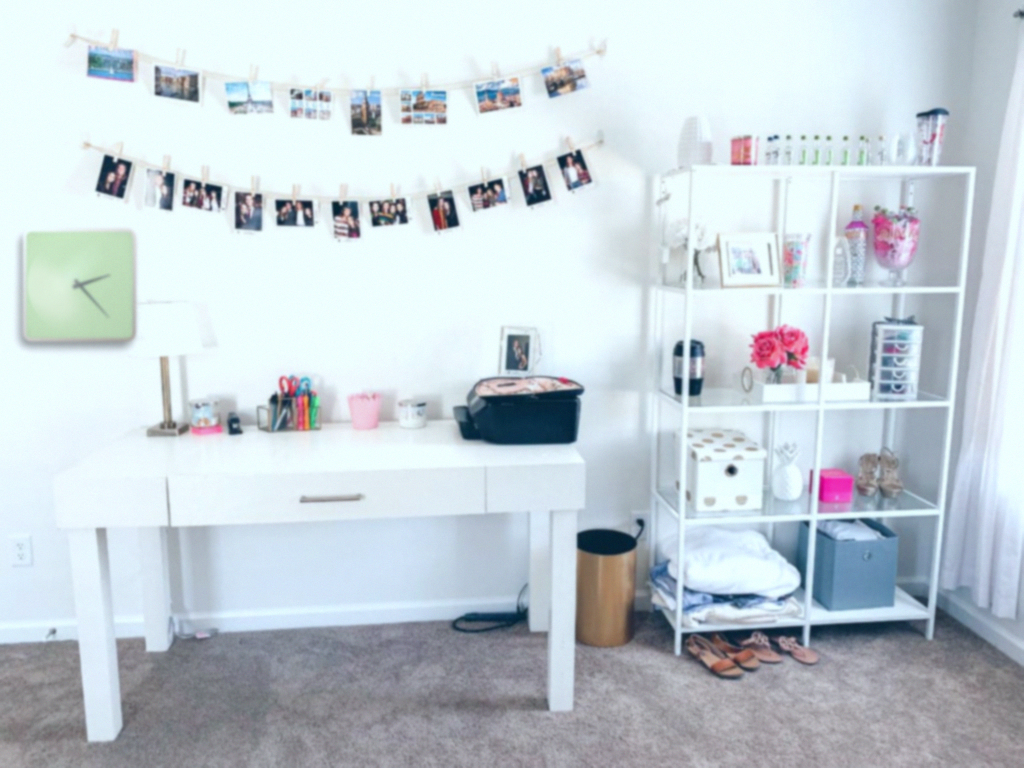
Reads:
h=2 m=23
